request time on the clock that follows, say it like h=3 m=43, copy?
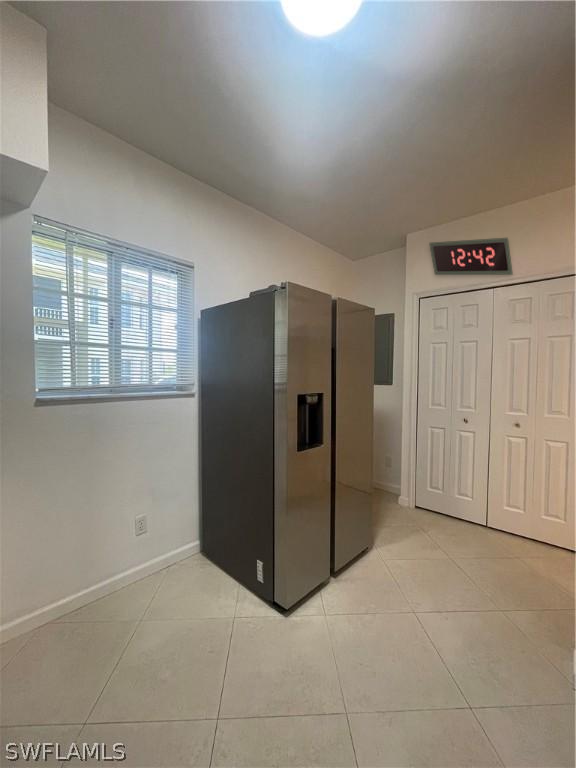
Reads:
h=12 m=42
